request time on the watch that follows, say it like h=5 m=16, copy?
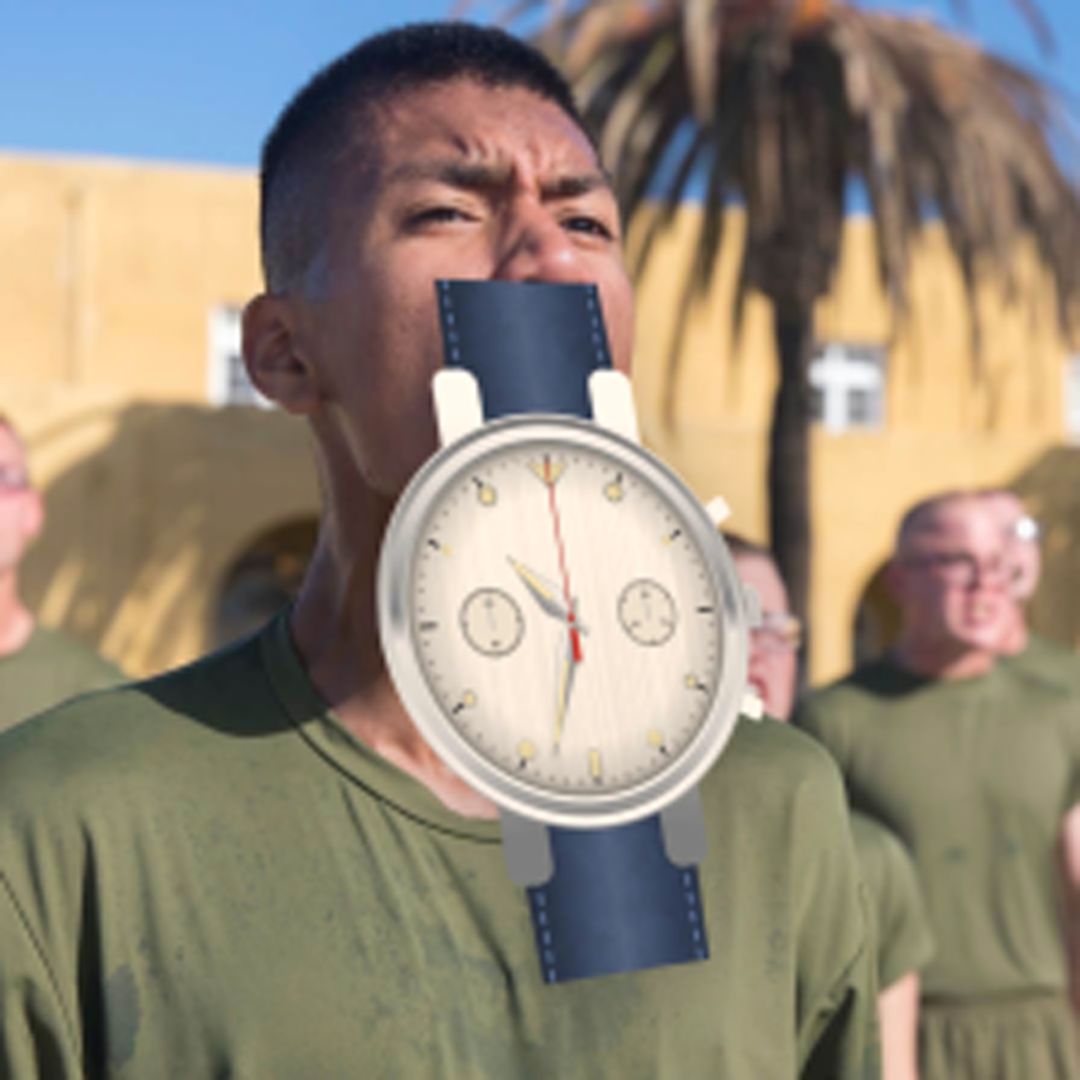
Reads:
h=10 m=33
